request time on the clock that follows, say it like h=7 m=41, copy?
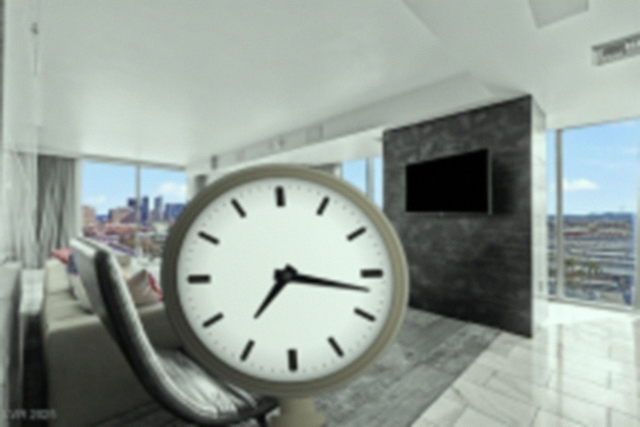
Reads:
h=7 m=17
